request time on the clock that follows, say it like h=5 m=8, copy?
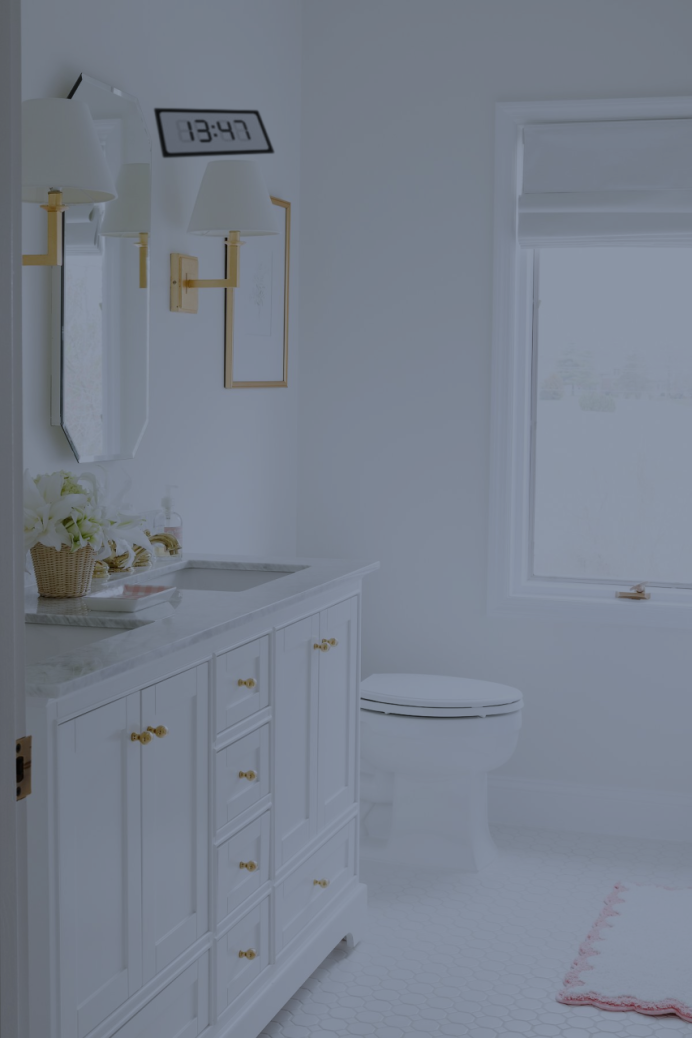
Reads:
h=13 m=47
